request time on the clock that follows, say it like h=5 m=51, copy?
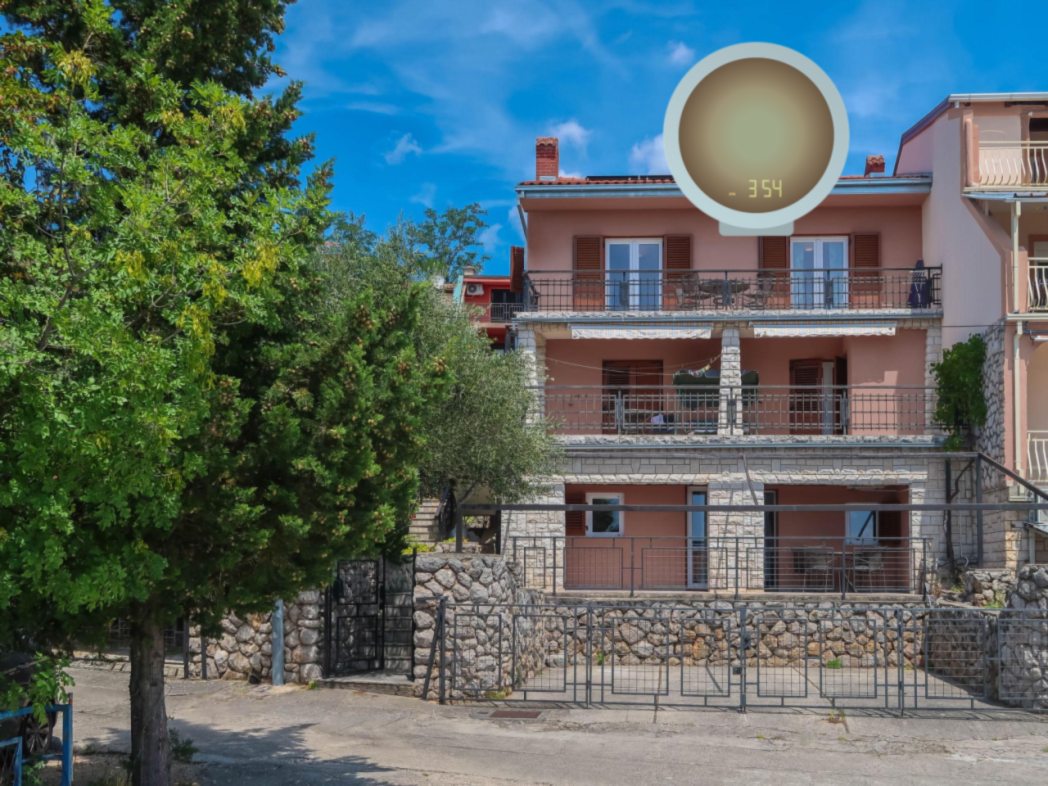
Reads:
h=3 m=54
